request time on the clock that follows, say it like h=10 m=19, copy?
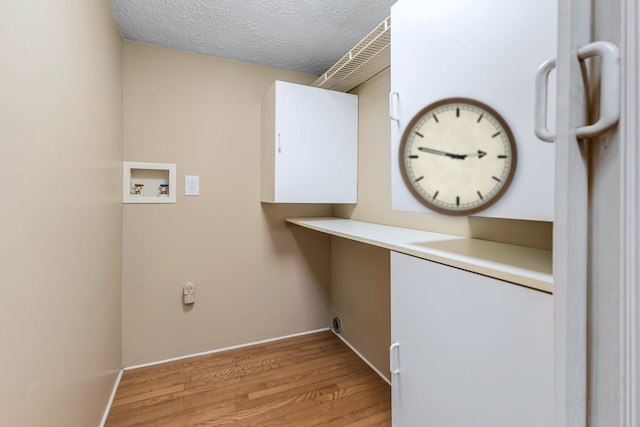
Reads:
h=2 m=47
